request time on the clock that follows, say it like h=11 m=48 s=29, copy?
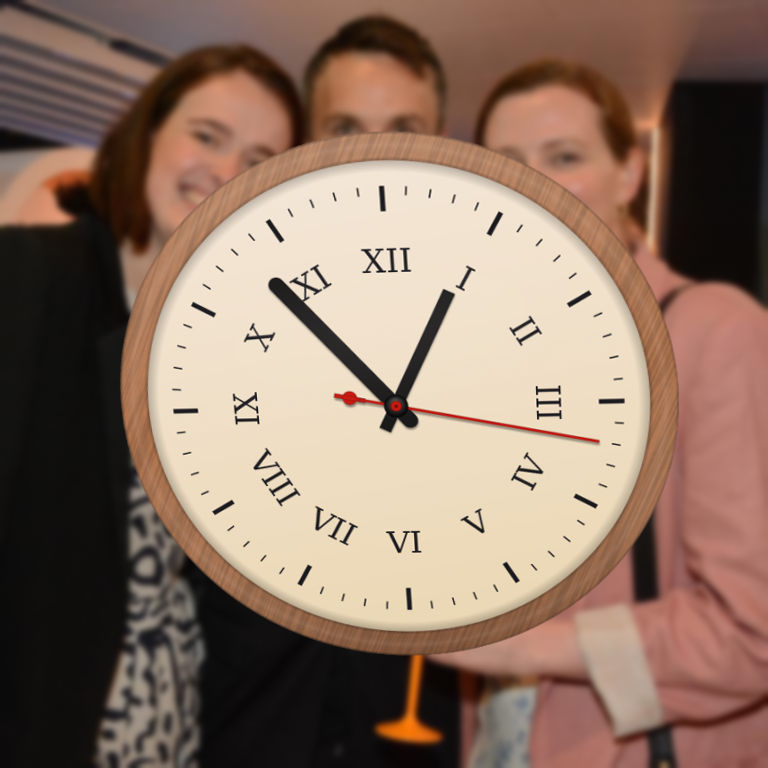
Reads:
h=12 m=53 s=17
